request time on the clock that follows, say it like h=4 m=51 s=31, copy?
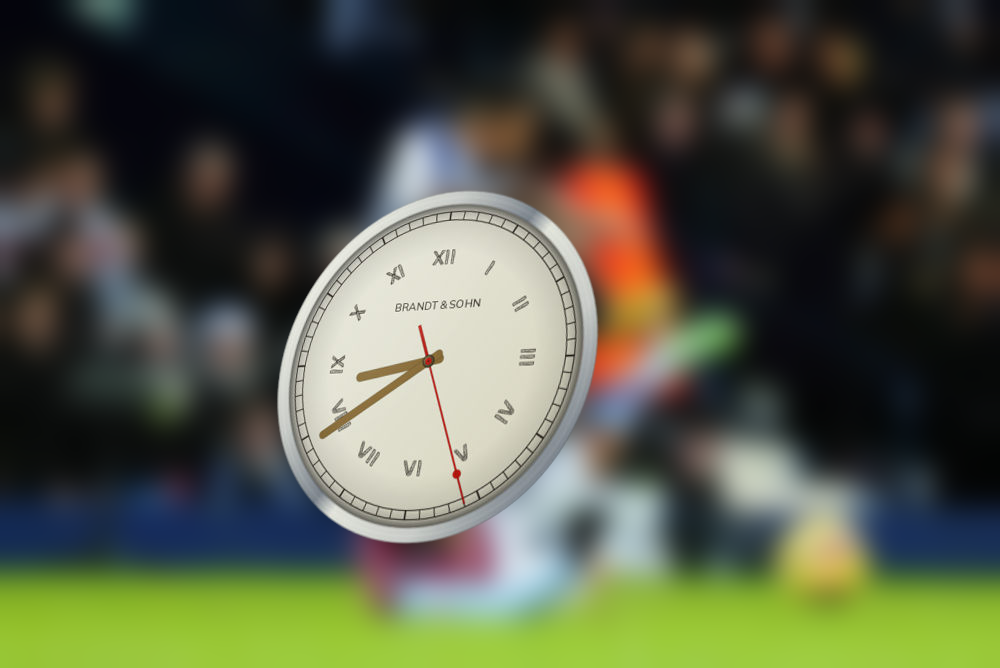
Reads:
h=8 m=39 s=26
